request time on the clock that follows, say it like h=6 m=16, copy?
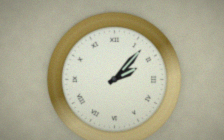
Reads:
h=2 m=7
